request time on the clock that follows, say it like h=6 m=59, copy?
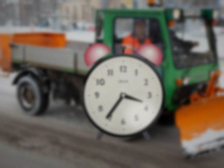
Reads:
h=3 m=36
